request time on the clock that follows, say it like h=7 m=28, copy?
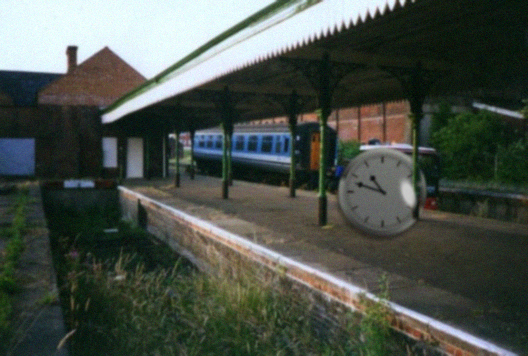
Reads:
h=10 m=48
